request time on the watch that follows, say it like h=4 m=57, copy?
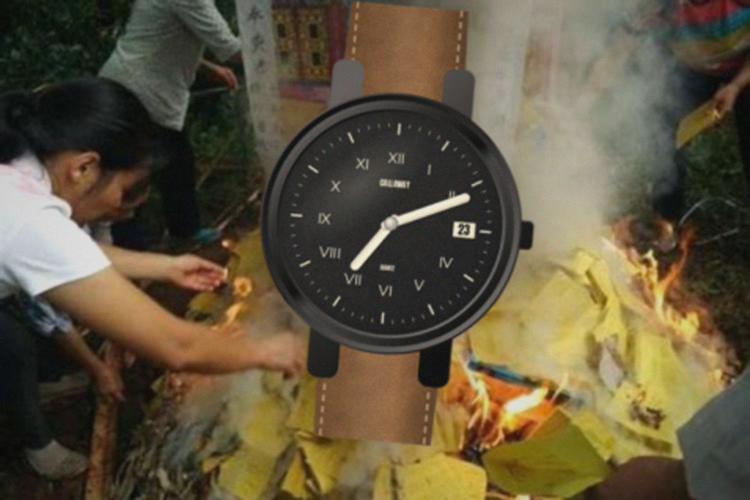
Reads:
h=7 m=11
